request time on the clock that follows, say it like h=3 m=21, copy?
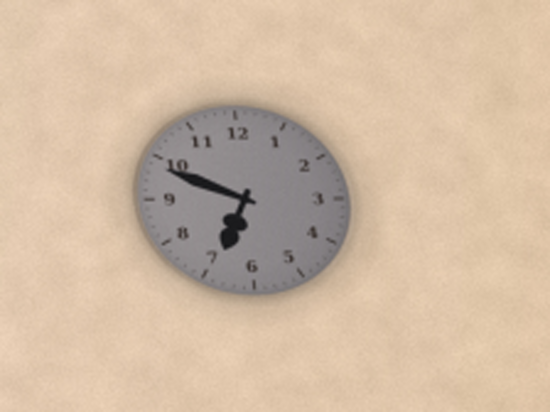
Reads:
h=6 m=49
